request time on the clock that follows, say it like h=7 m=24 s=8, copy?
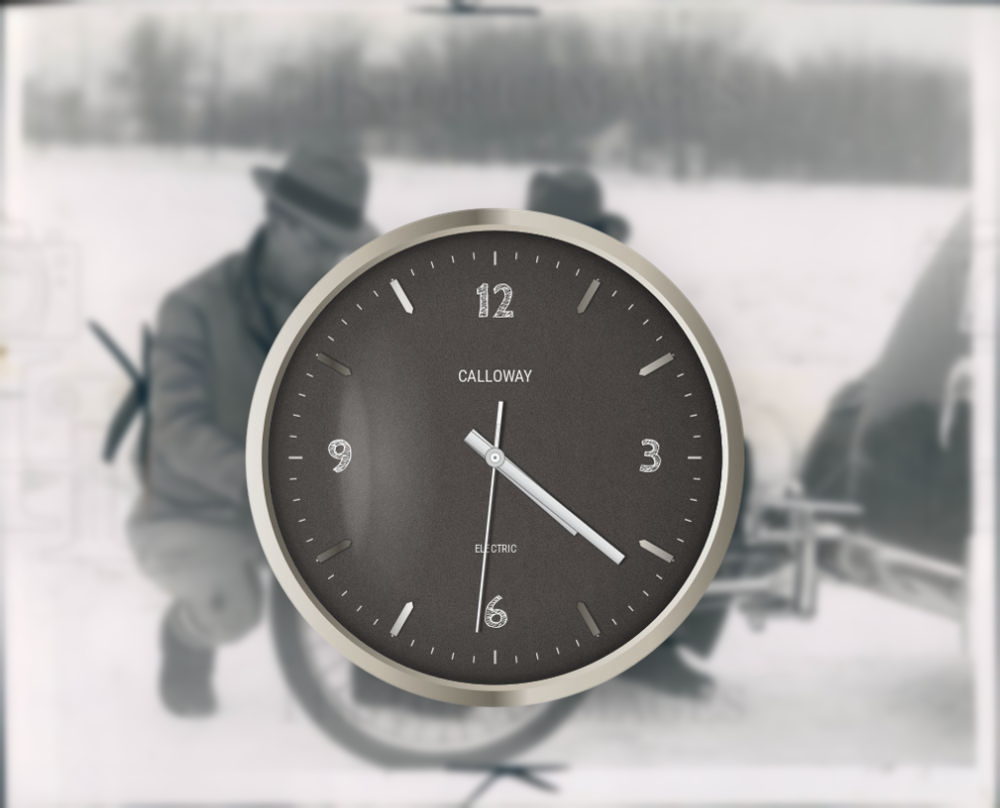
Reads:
h=4 m=21 s=31
